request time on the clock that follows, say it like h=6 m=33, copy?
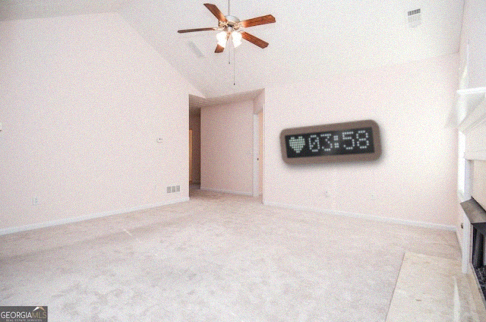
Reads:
h=3 m=58
